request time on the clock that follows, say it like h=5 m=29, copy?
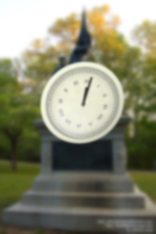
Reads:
h=12 m=1
